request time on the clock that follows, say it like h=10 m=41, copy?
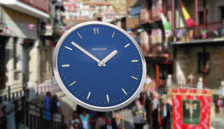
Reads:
h=1 m=52
